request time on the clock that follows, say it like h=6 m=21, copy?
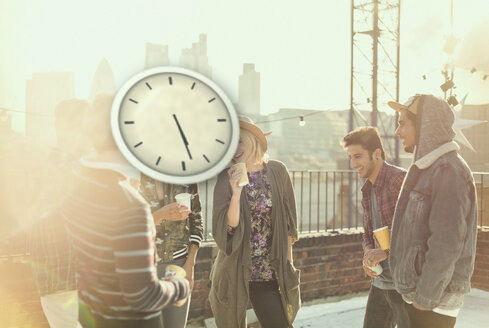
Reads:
h=5 m=28
